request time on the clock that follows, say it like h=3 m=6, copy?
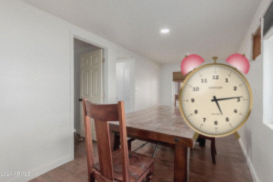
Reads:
h=5 m=14
